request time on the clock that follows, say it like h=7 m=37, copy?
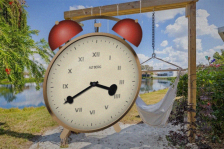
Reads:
h=3 m=40
